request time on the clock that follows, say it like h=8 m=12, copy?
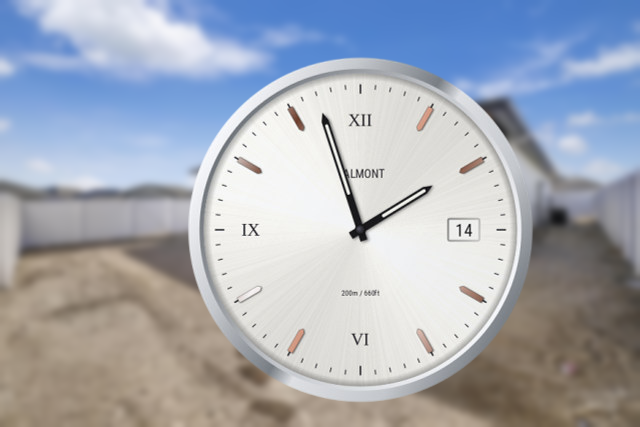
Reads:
h=1 m=57
